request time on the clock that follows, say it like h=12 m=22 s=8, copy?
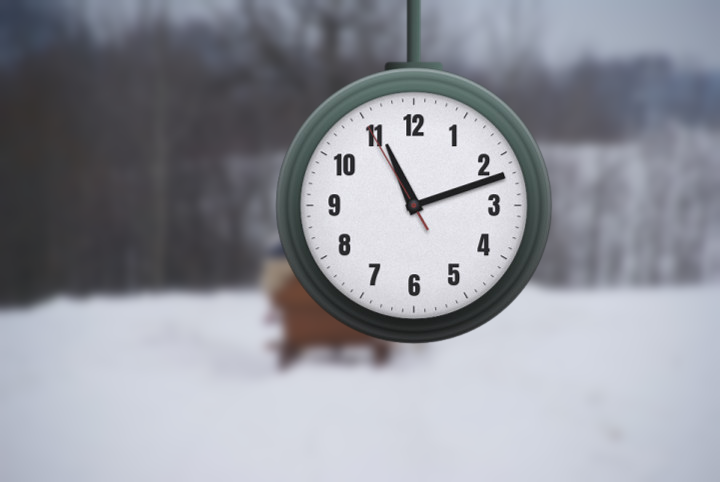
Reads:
h=11 m=11 s=55
